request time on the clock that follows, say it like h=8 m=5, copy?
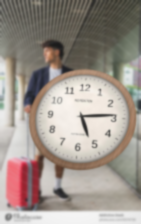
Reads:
h=5 m=14
